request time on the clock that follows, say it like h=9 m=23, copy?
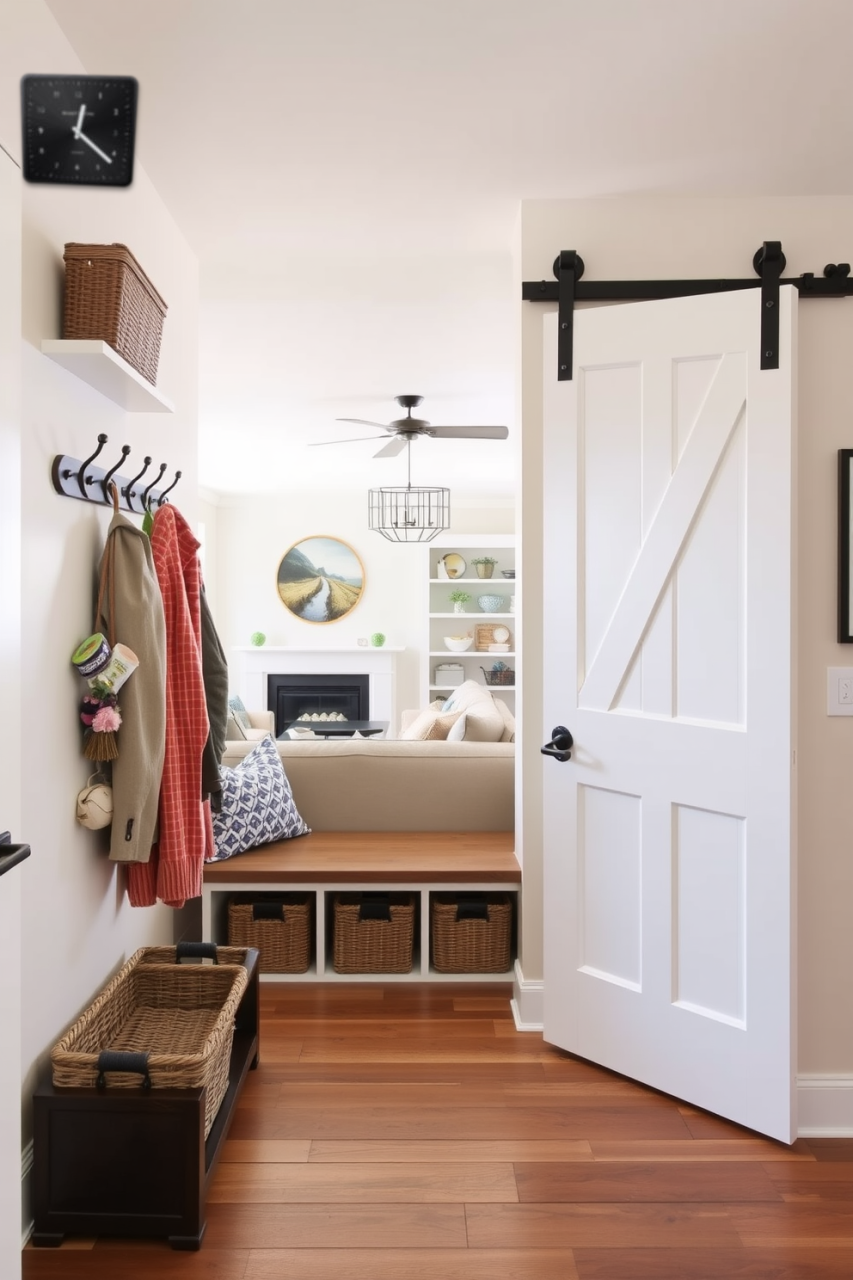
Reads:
h=12 m=22
